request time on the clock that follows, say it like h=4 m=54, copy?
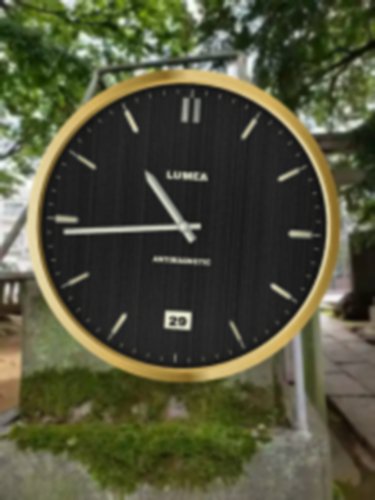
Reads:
h=10 m=44
